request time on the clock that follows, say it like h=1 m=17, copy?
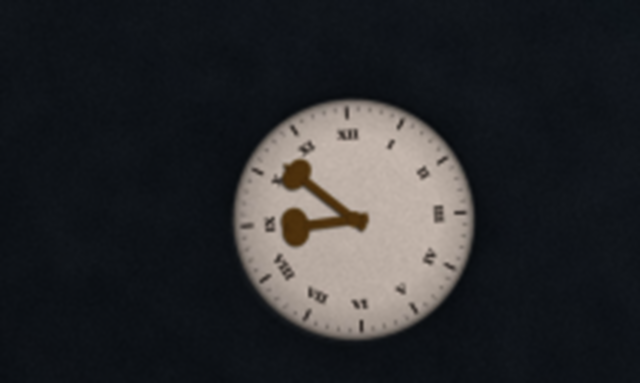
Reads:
h=8 m=52
